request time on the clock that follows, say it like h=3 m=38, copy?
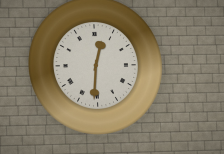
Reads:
h=12 m=31
